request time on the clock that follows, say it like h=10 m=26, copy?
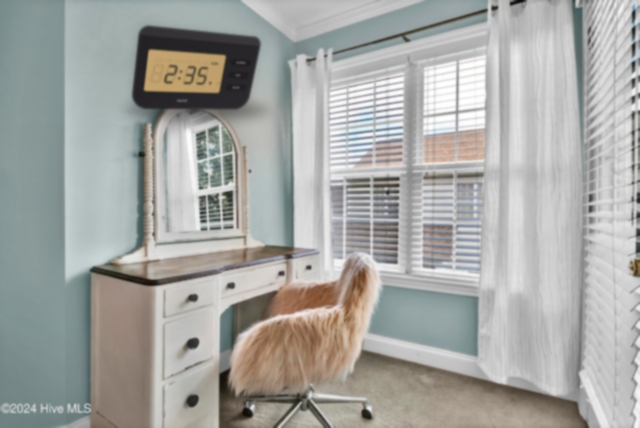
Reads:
h=2 m=35
